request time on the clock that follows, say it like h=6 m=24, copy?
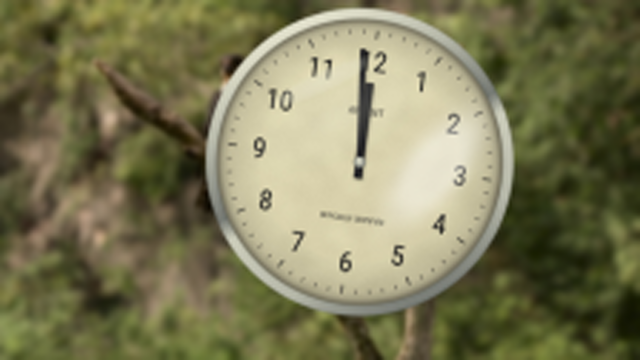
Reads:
h=11 m=59
